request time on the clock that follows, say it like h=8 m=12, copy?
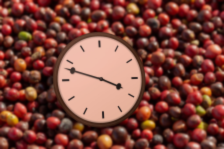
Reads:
h=3 m=48
